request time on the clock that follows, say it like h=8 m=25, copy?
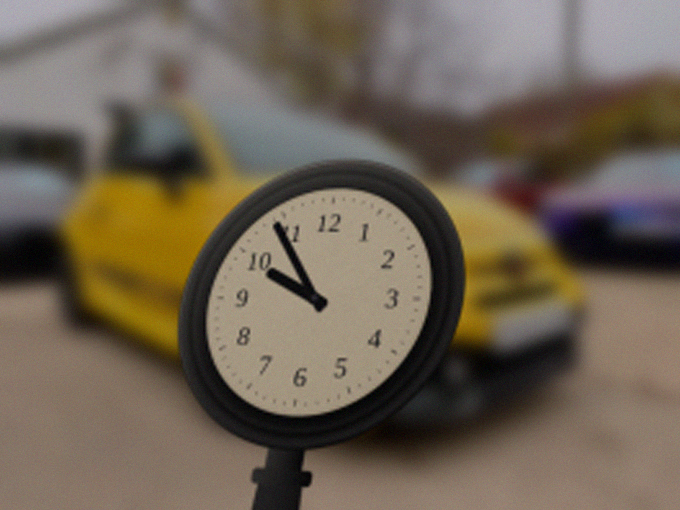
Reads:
h=9 m=54
